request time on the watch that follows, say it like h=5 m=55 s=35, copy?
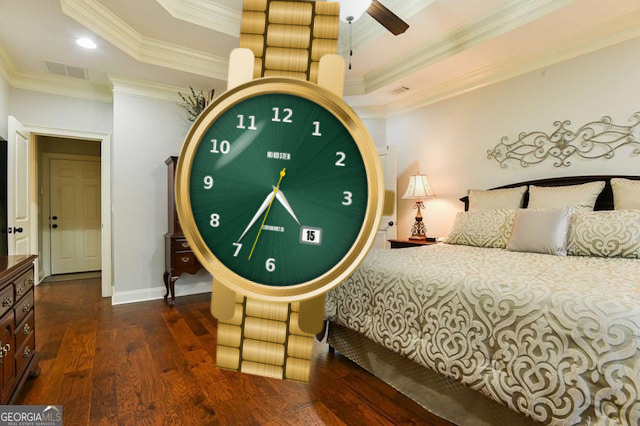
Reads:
h=4 m=35 s=33
